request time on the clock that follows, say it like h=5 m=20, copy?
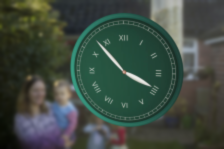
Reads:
h=3 m=53
